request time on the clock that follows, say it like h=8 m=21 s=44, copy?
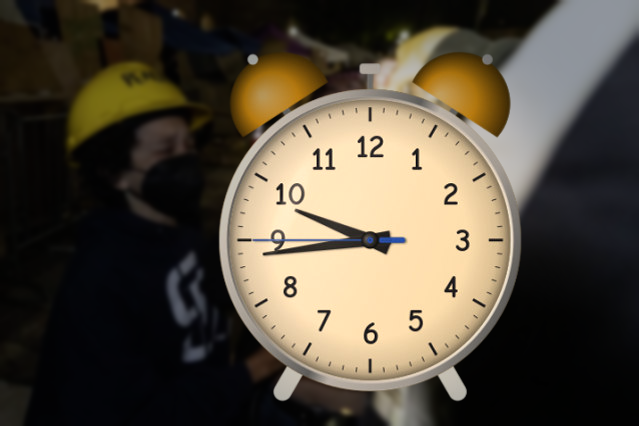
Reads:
h=9 m=43 s=45
